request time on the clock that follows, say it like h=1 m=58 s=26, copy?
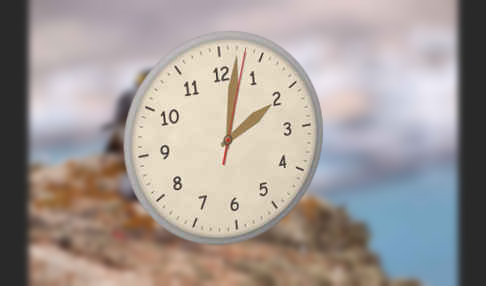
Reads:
h=2 m=2 s=3
